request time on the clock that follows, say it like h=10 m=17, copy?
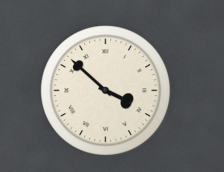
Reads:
h=3 m=52
